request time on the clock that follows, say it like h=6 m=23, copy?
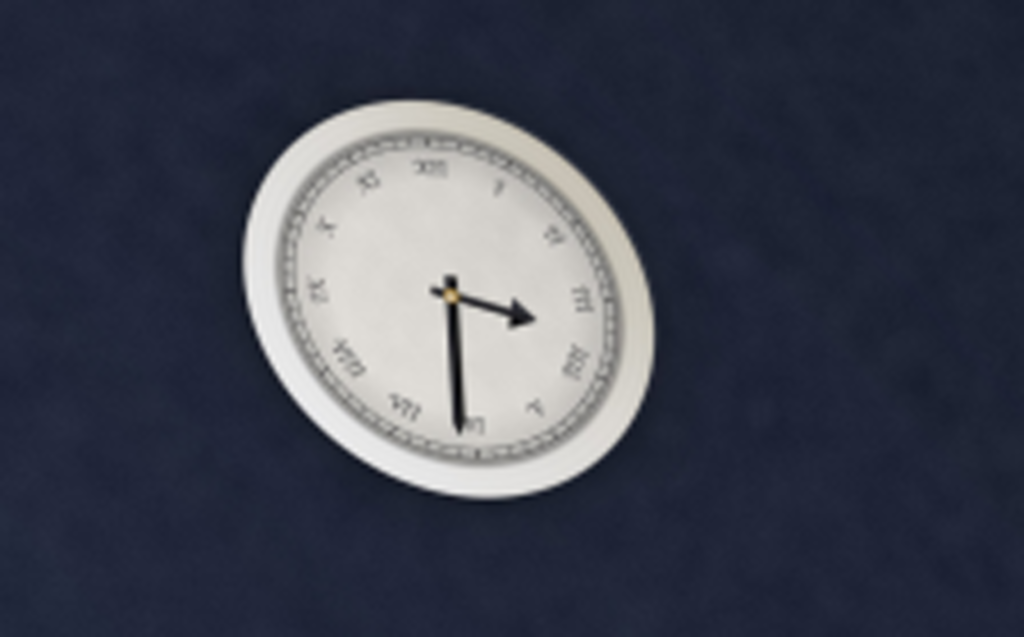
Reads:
h=3 m=31
